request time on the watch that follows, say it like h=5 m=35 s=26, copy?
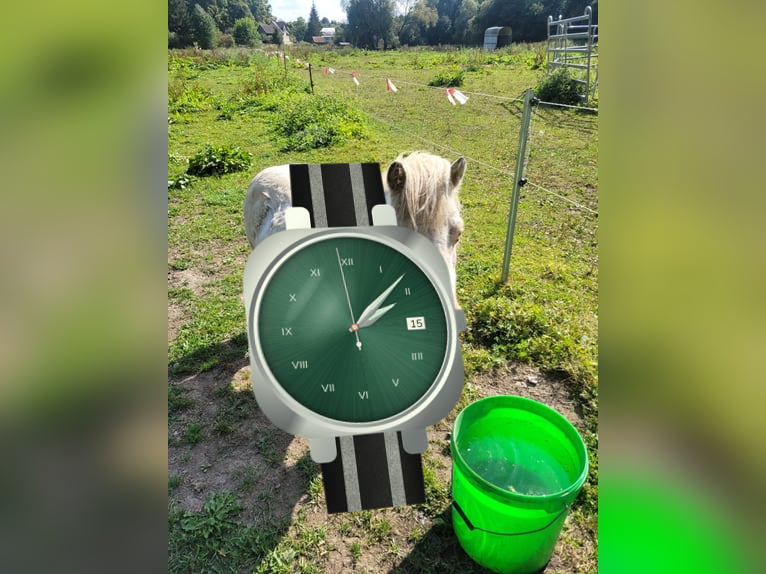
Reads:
h=2 m=7 s=59
